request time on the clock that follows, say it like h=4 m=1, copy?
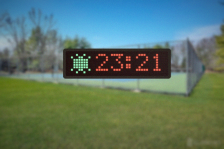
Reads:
h=23 m=21
